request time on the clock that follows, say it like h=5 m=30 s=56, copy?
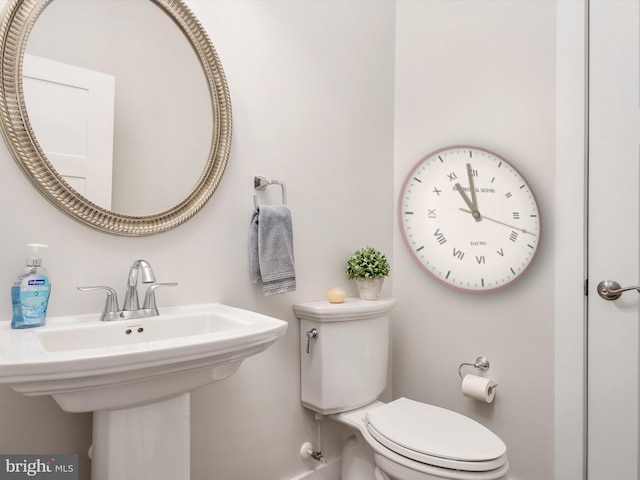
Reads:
h=10 m=59 s=18
